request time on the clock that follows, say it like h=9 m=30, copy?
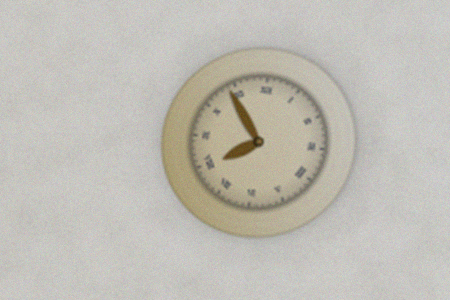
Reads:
h=7 m=54
